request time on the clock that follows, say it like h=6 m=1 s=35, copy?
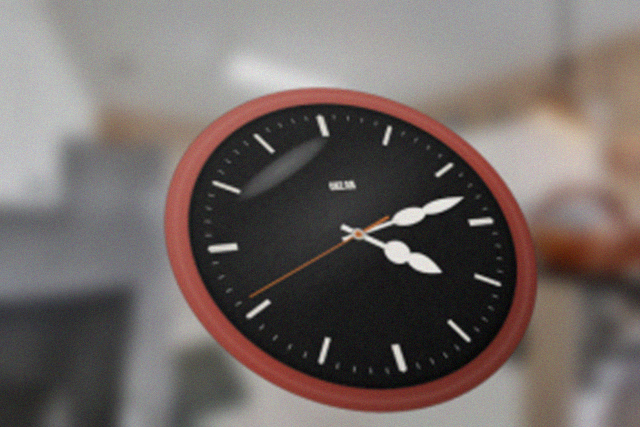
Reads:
h=4 m=12 s=41
